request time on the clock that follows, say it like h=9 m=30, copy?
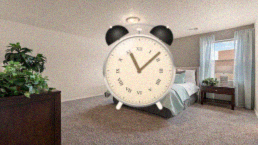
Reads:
h=11 m=8
